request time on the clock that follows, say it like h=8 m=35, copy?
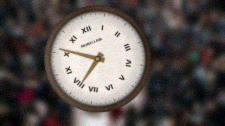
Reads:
h=7 m=51
